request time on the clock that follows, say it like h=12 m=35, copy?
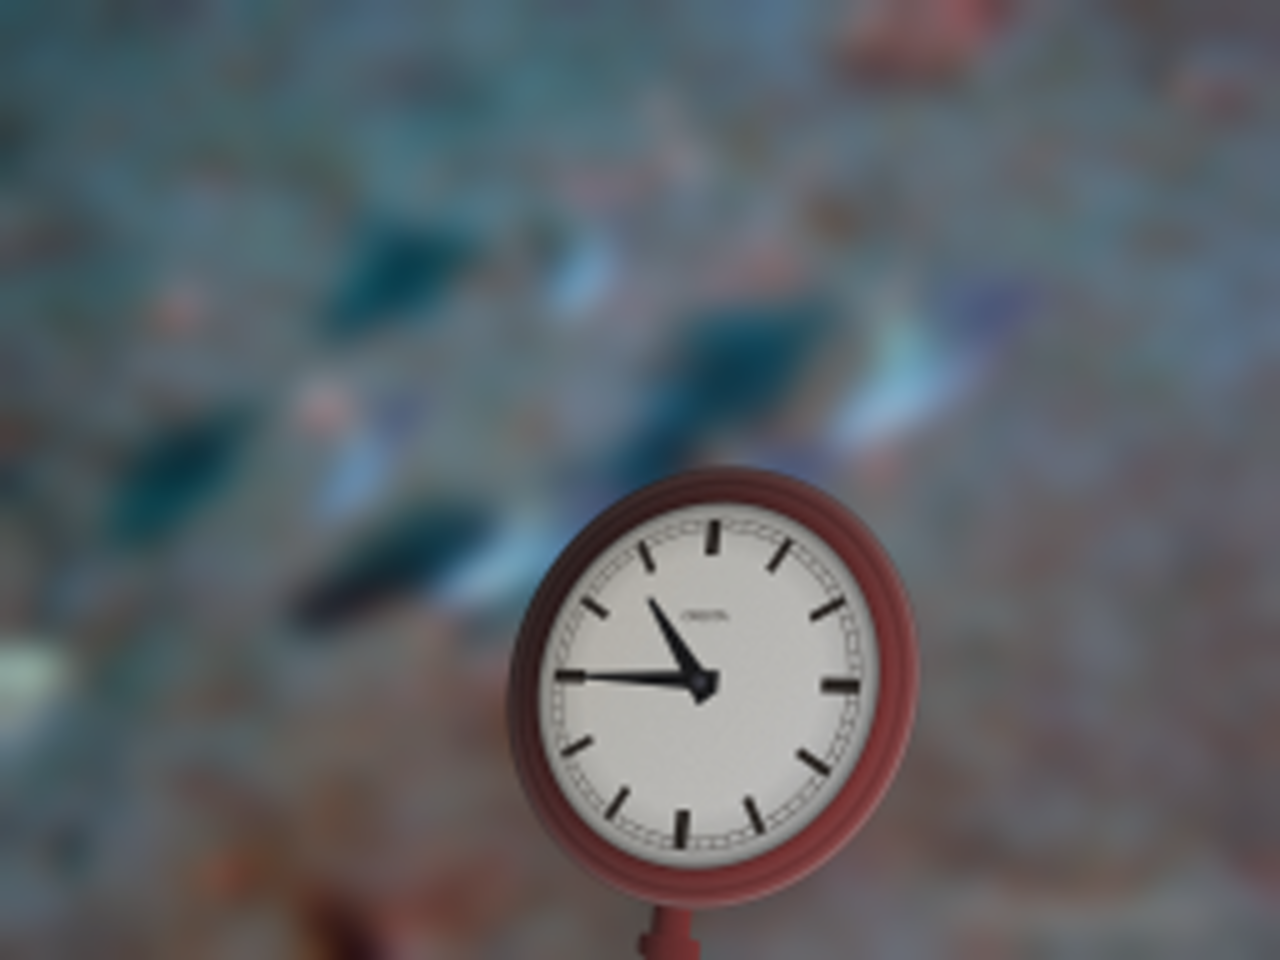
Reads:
h=10 m=45
